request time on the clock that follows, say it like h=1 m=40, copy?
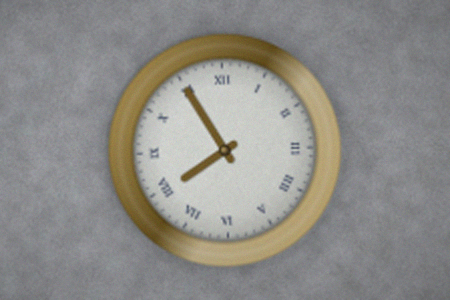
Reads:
h=7 m=55
